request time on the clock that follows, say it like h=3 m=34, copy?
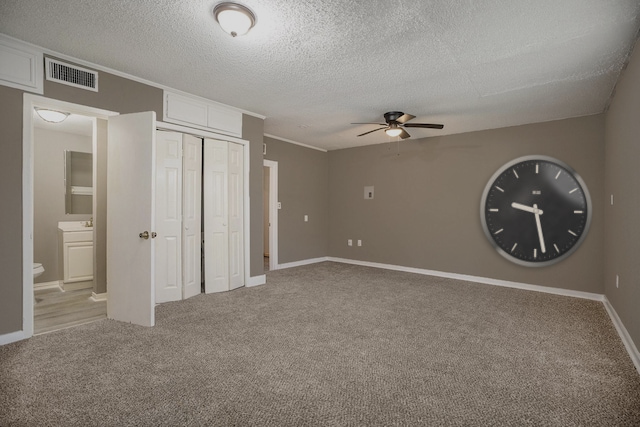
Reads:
h=9 m=28
